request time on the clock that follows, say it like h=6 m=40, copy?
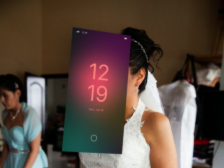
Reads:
h=12 m=19
